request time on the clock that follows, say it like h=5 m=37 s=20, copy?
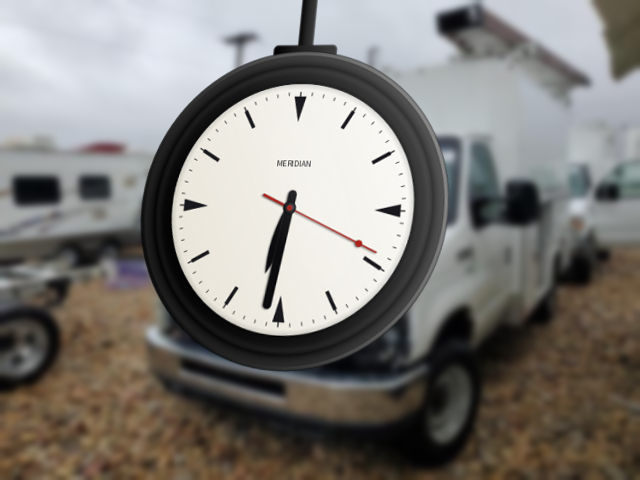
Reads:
h=6 m=31 s=19
